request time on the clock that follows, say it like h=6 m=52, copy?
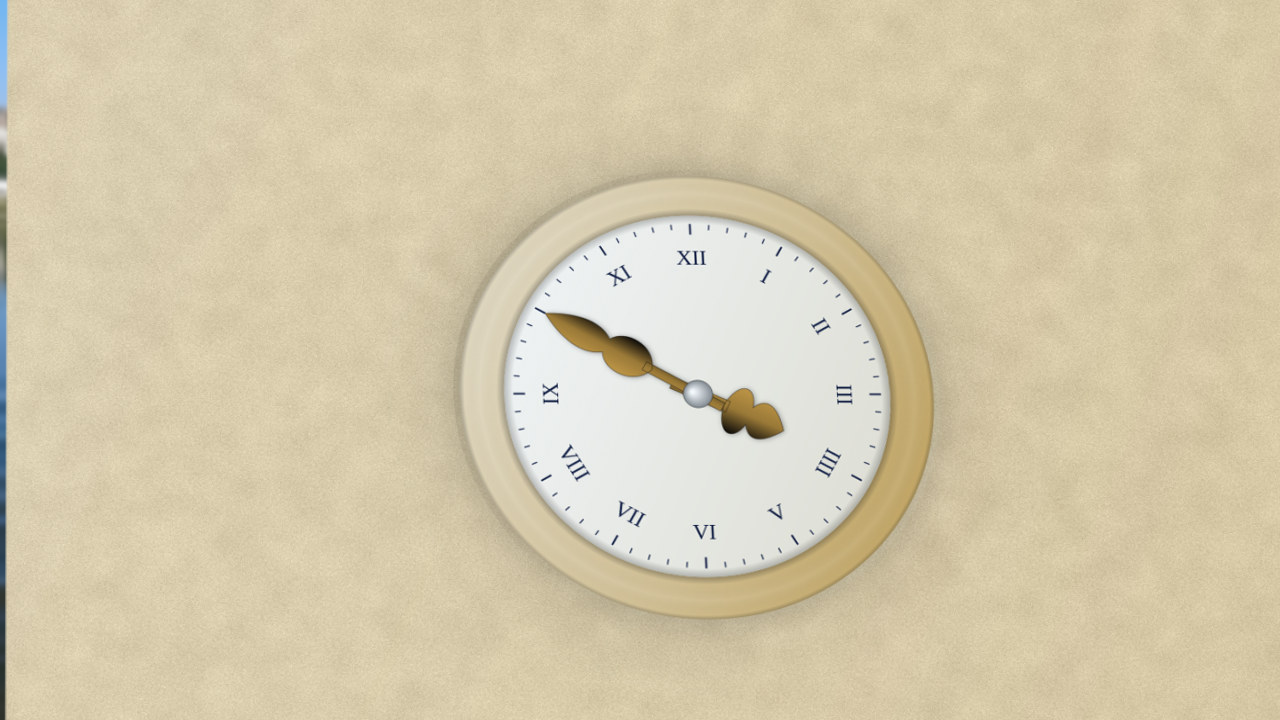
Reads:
h=3 m=50
